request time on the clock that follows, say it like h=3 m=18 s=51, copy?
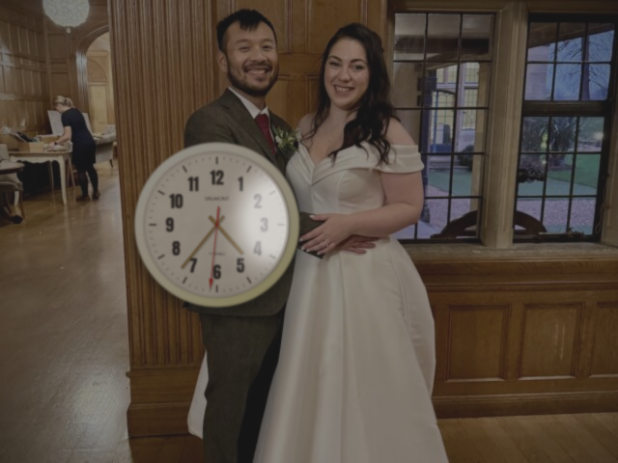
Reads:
h=4 m=36 s=31
